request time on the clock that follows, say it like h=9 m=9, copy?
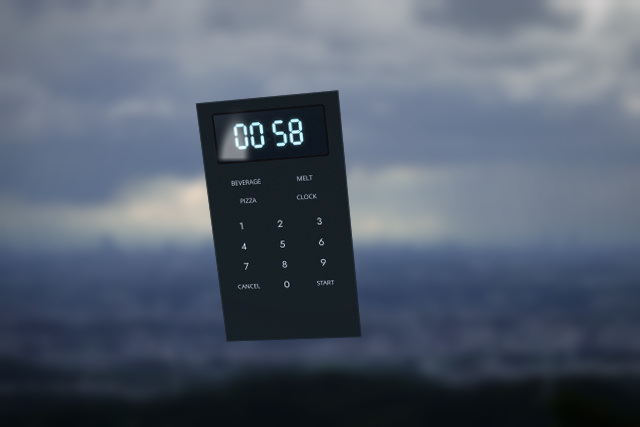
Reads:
h=0 m=58
